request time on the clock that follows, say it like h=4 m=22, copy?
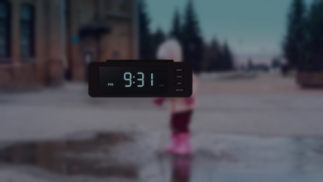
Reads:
h=9 m=31
